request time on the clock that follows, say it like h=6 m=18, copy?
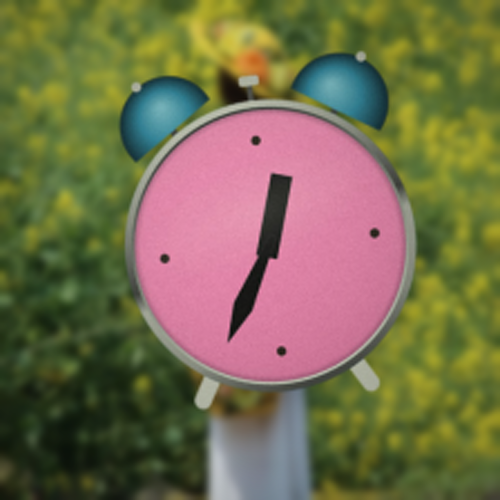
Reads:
h=12 m=35
